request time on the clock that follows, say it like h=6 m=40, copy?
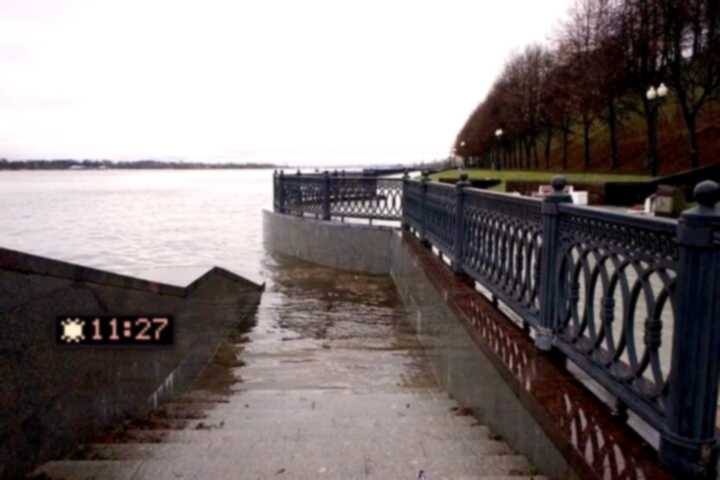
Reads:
h=11 m=27
